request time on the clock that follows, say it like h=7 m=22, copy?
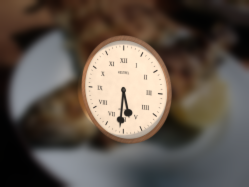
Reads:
h=5 m=31
